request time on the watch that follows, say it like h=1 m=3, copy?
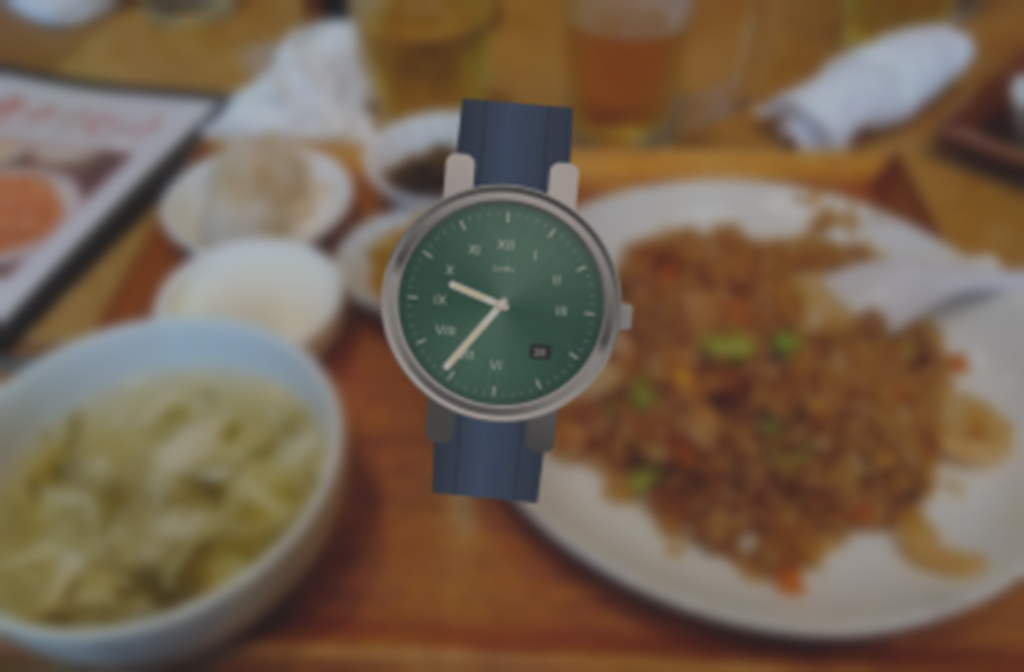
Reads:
h=9 m=36
